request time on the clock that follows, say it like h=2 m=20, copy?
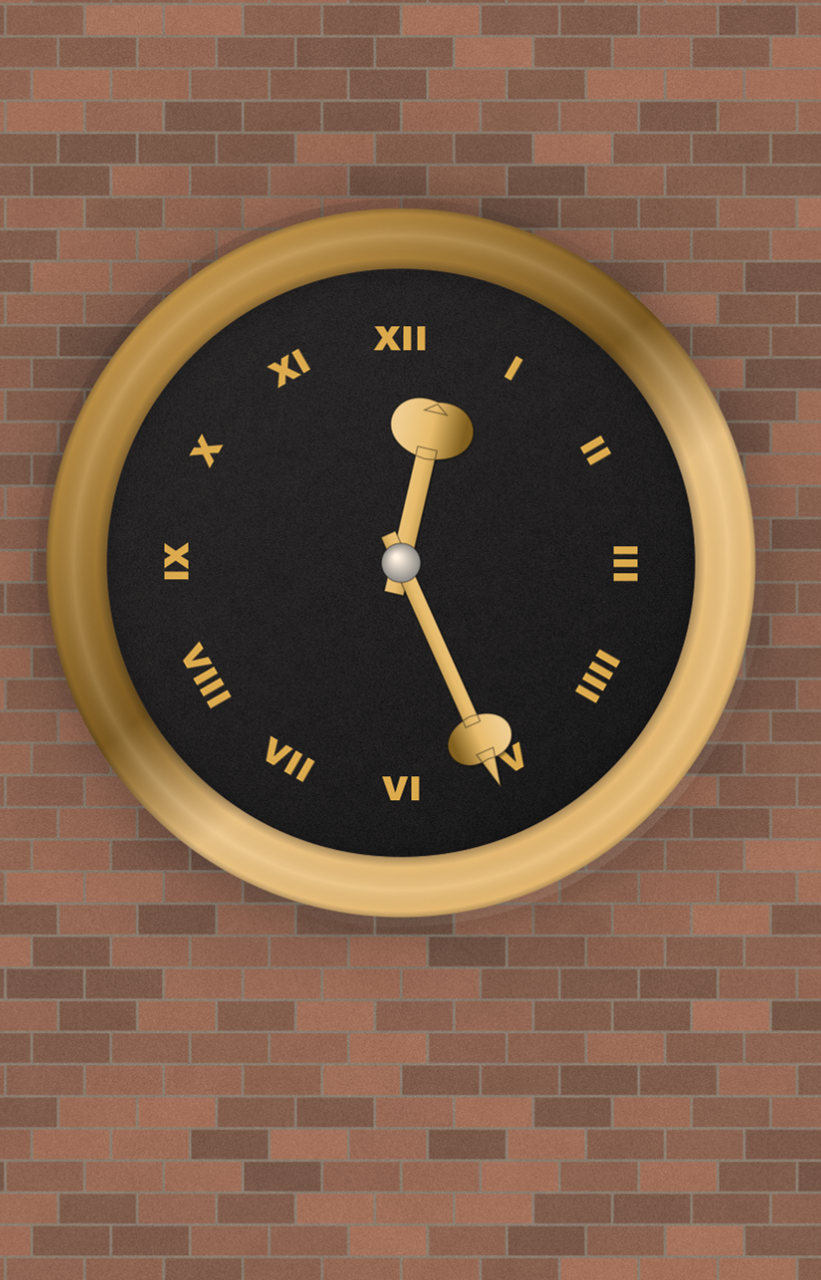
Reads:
h=12 m=26
